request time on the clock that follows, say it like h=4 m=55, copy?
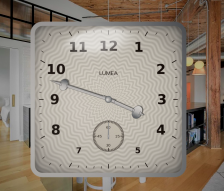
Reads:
h=3 m=48
